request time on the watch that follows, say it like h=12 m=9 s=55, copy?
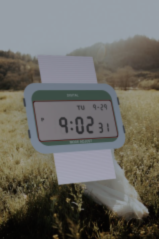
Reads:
h=9 m=2 s=31
